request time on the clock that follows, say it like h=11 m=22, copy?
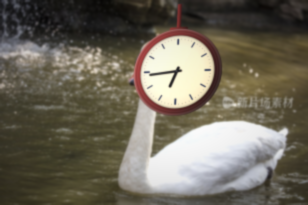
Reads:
h=6 m=44
